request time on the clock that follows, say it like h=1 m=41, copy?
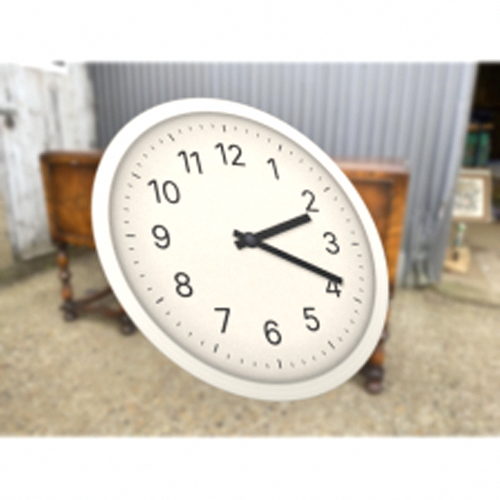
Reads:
h=2 m=19
